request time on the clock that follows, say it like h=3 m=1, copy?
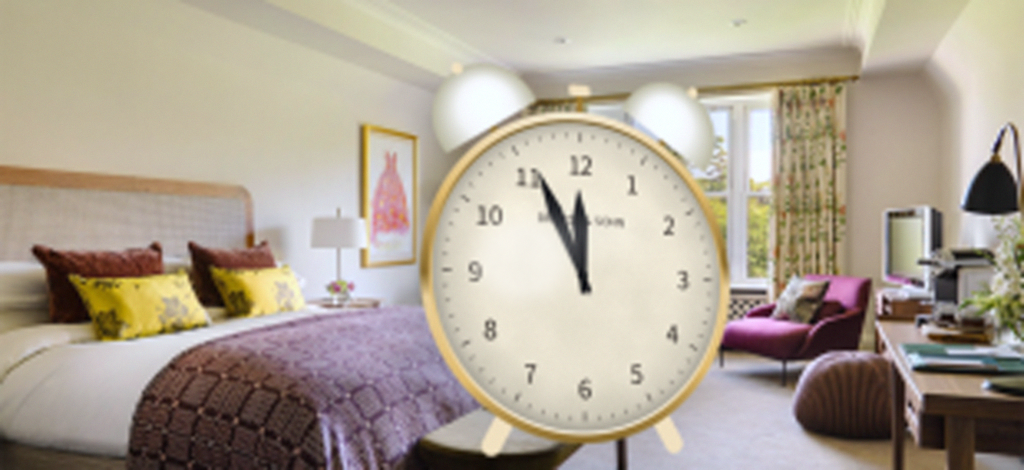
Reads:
h=11 m=56
